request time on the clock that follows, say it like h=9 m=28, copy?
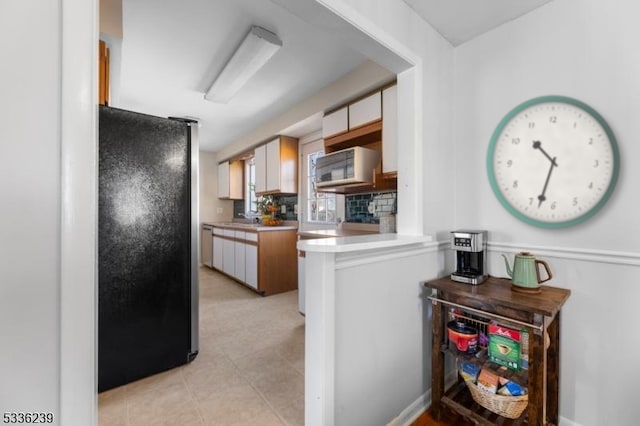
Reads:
h=10 m=33
